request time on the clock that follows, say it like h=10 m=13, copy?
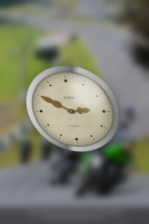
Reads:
h=2 m=50
